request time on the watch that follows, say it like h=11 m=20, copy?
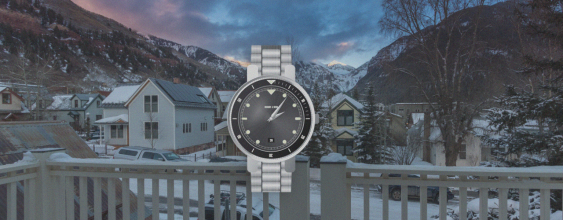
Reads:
h=2 m=6
